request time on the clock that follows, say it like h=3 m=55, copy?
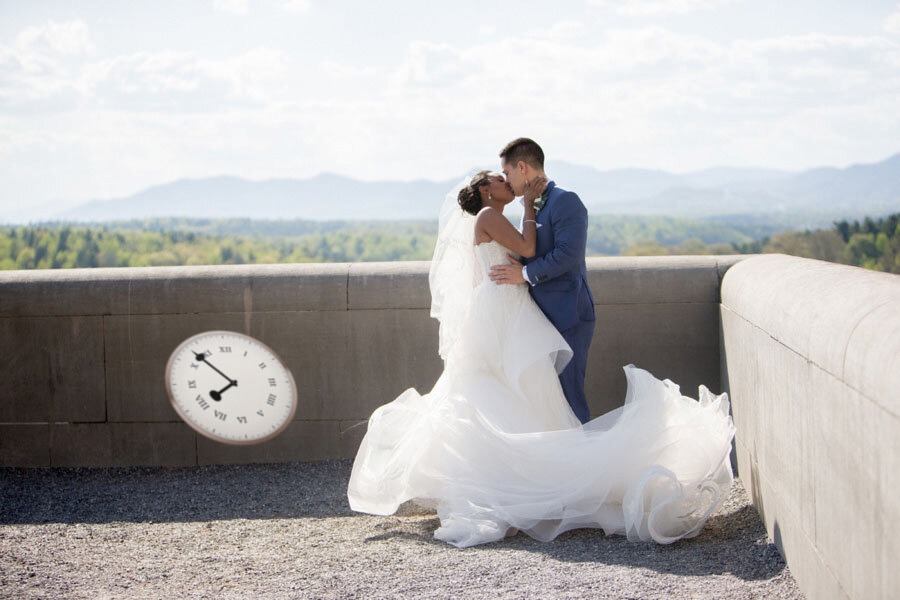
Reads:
h=7 m=53
